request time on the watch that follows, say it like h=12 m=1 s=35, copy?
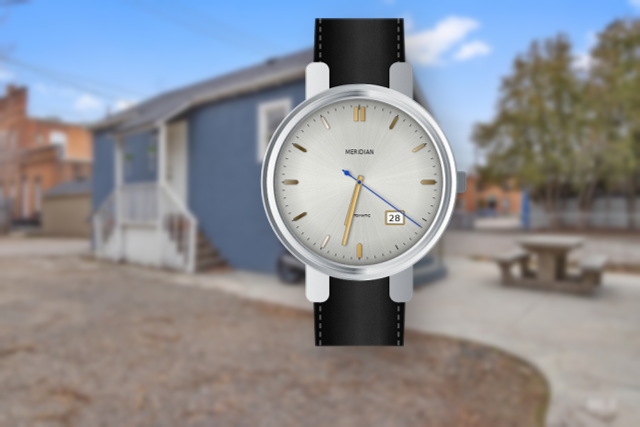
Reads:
h=6 m=32 s=21
